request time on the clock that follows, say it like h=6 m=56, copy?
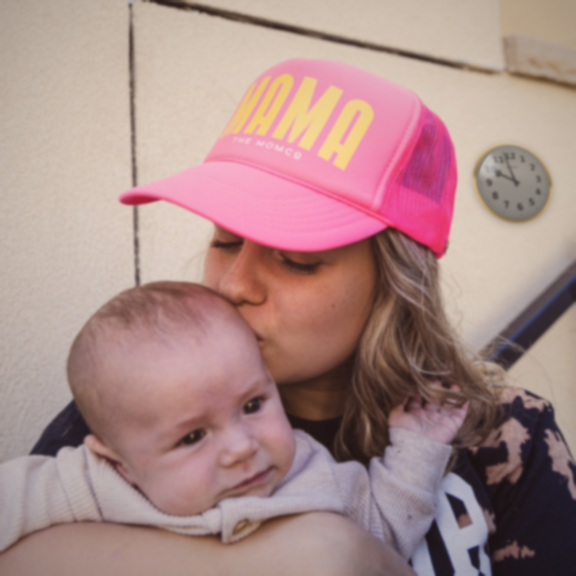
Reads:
h=9 m=58
